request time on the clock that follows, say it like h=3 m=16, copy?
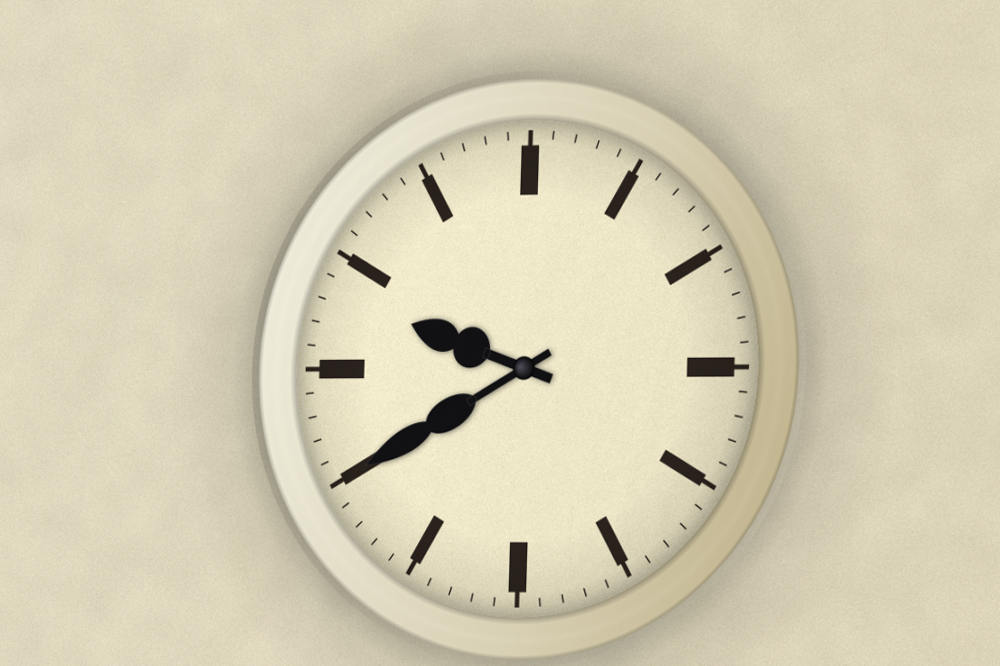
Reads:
h=9 m=40
